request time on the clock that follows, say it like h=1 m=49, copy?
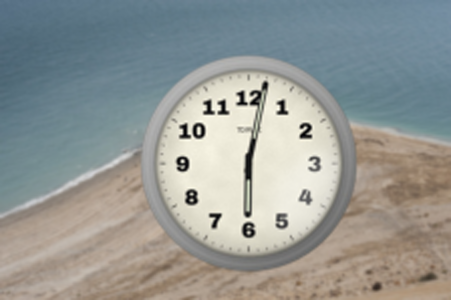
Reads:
h=6 m=2
